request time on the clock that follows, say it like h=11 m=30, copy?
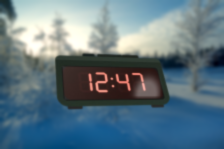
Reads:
h=12 m=47
